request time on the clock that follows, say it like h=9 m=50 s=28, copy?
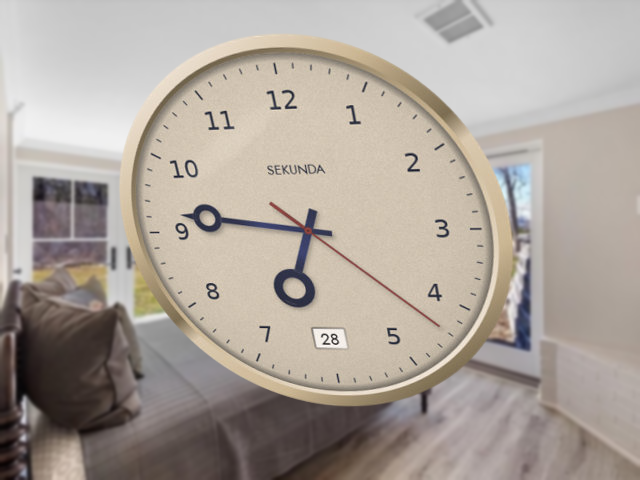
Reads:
h=6 m=46 s=22
